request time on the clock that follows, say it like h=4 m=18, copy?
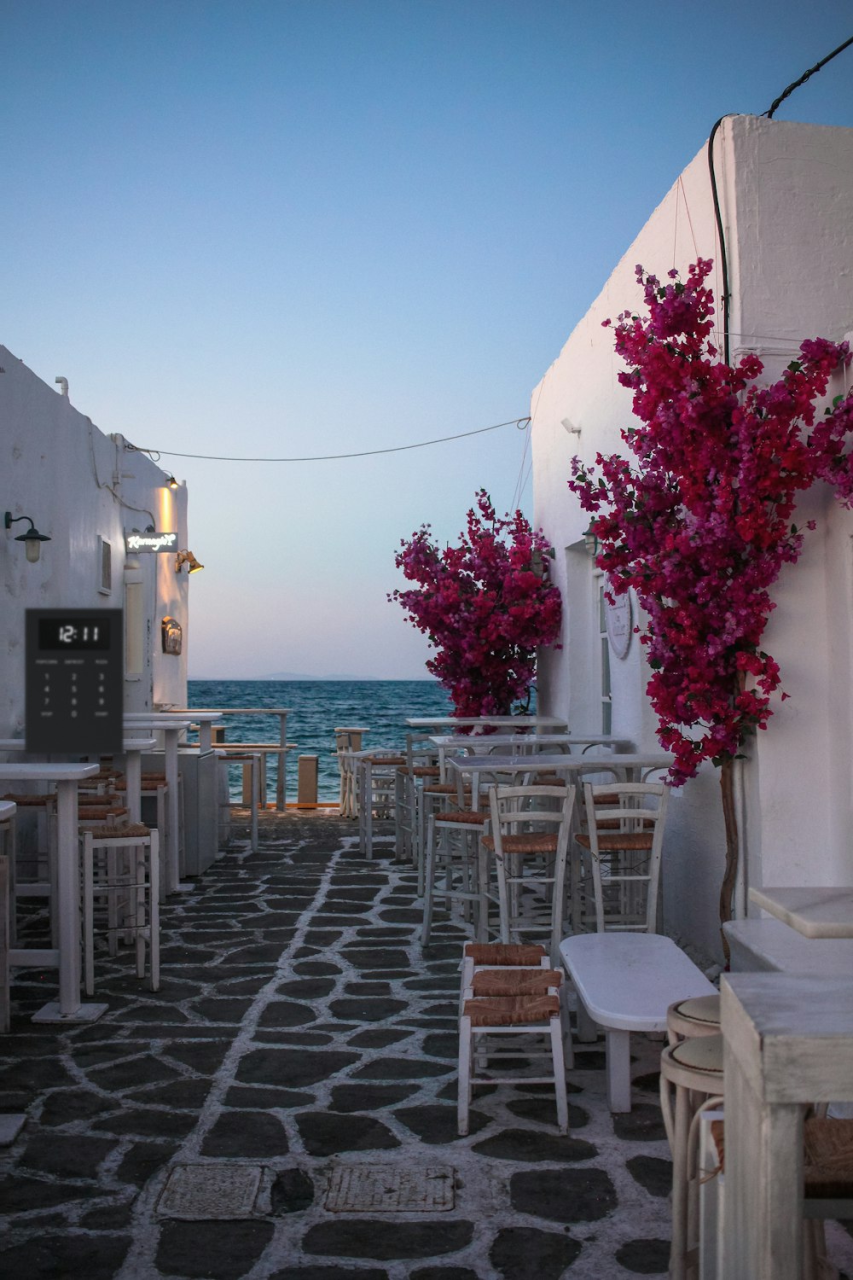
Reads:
h=12 m=11
